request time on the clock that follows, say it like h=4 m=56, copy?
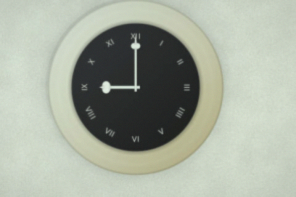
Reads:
h=9 m=0
